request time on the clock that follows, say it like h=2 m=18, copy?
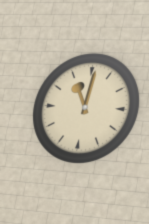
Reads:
h=11 m=1
